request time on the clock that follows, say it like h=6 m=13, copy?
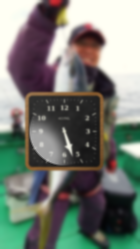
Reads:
h=5 m=27
